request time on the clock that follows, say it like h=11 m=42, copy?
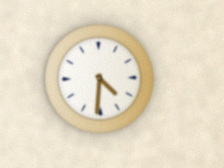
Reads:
h=4 m=31
